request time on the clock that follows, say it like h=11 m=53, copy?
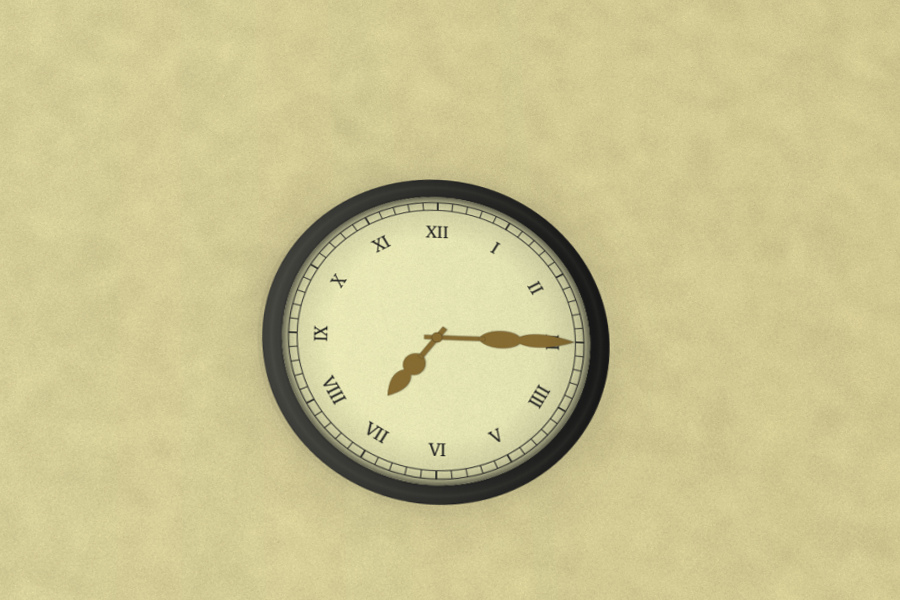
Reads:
h=7 m=15
